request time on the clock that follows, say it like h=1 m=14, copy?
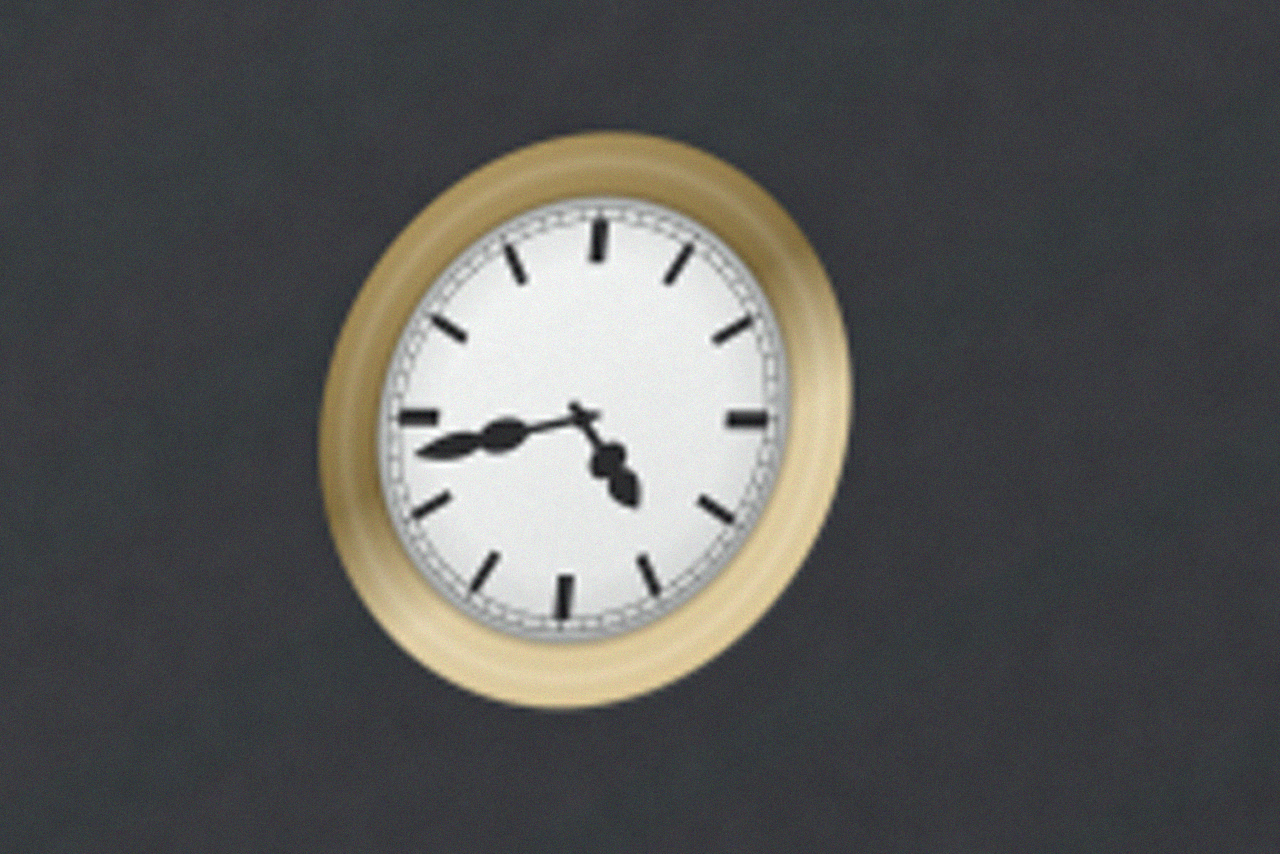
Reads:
h=4 m=43
